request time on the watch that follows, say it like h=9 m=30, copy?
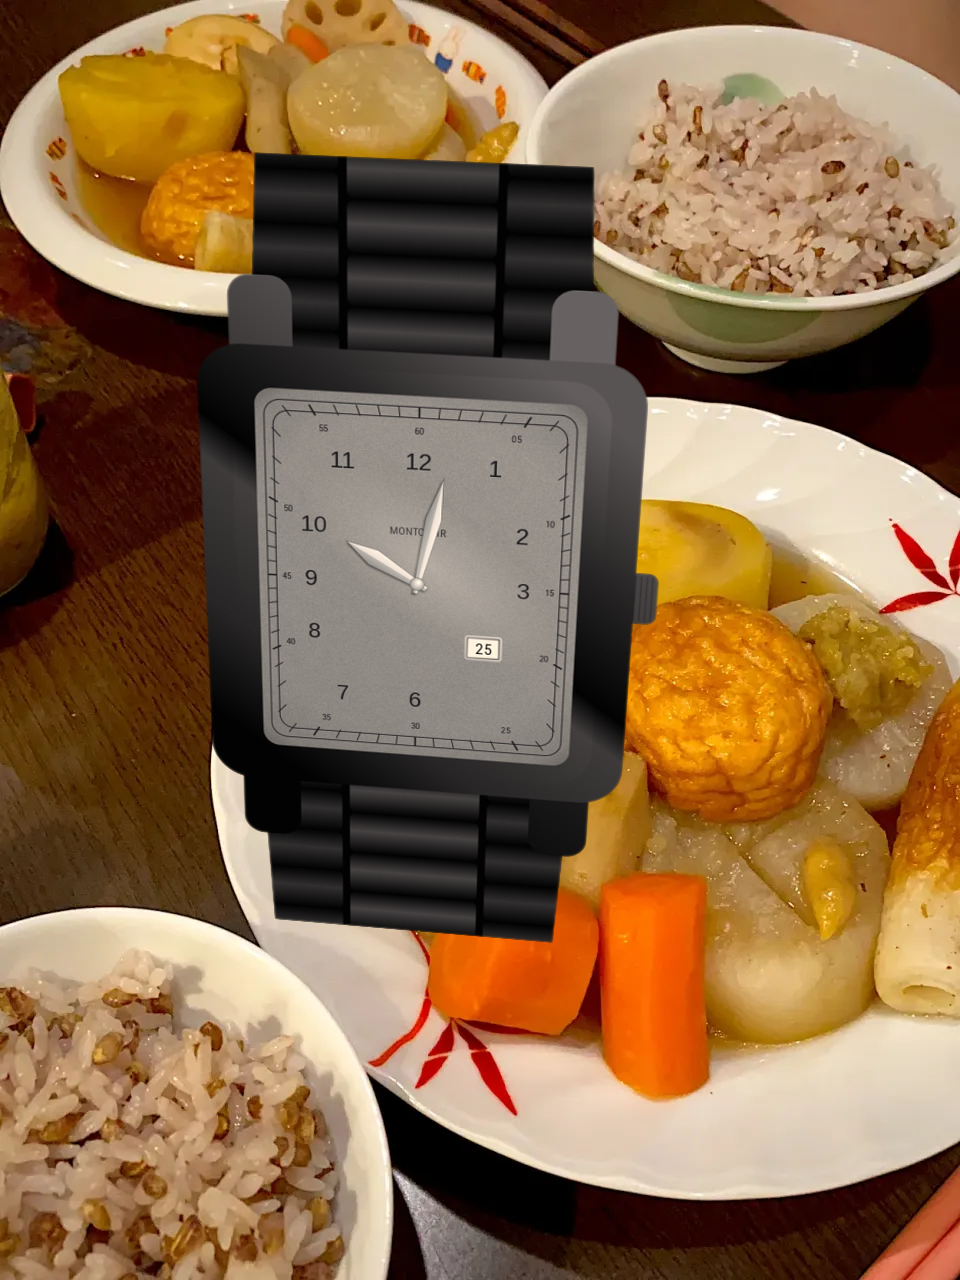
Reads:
h=10 m=2
